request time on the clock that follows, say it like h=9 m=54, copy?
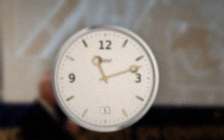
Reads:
h=11 m=12
